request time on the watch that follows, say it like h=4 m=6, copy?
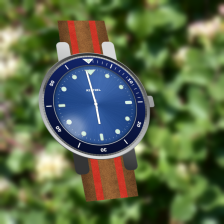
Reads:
h=5 m=59
